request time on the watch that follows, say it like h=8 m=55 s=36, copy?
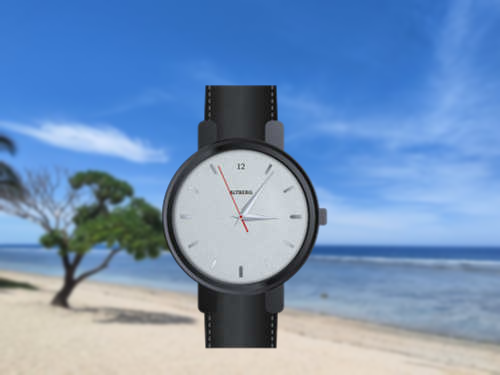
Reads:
h=3 m=5 s=56
